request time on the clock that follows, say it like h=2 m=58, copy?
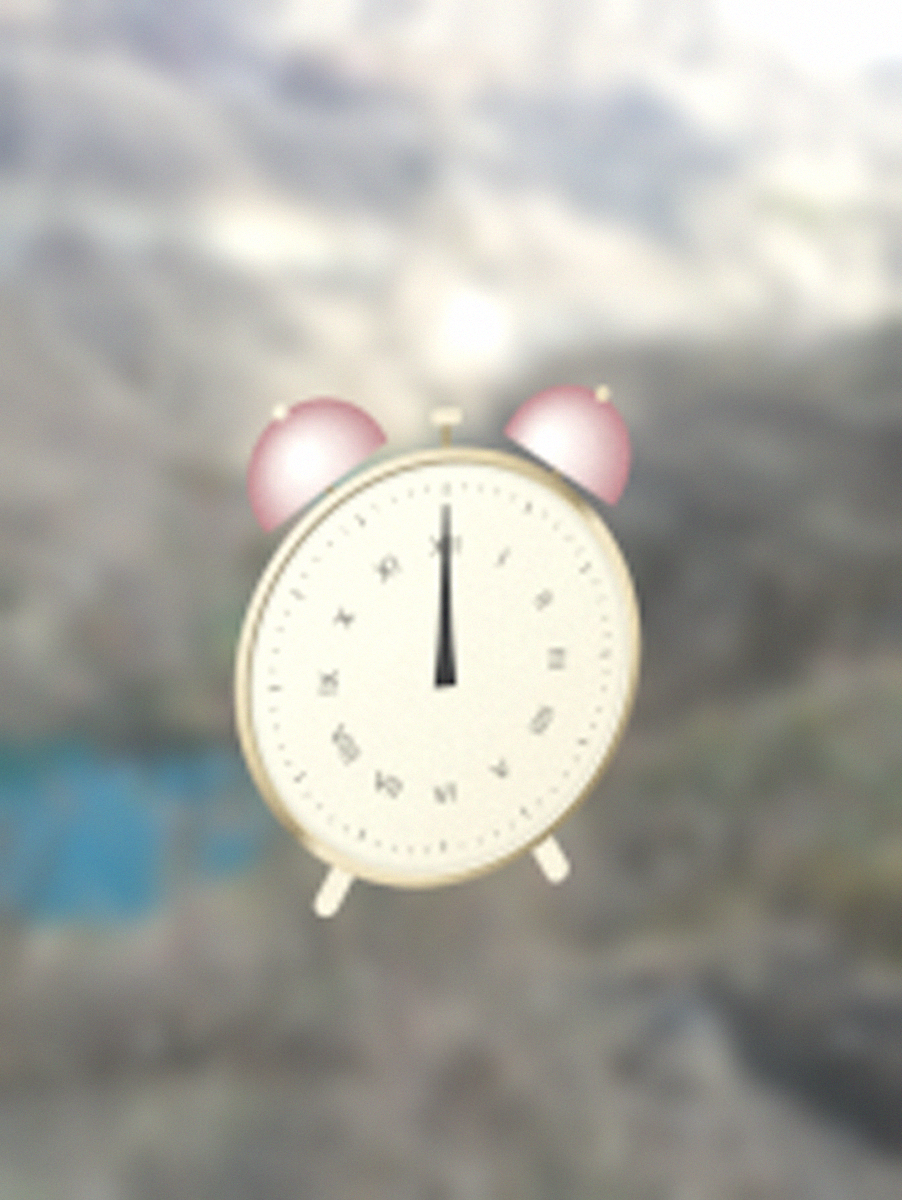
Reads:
h=12 m=0
